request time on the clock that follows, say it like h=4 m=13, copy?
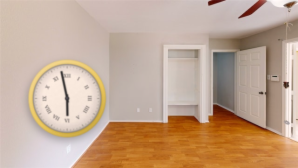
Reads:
h=5 m=58
